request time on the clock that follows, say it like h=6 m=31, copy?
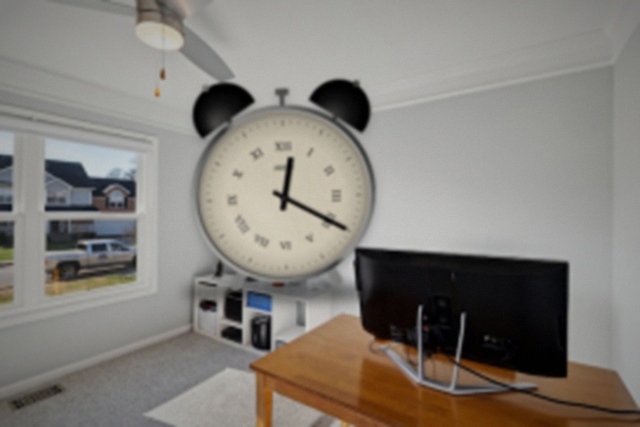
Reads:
h=12 m=20
